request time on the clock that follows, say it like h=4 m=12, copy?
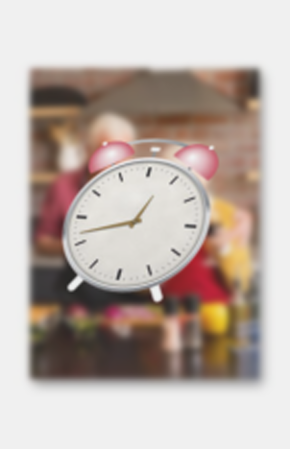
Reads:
h=12 m=42
